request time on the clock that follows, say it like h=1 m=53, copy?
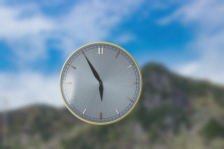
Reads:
h=5 m=55
